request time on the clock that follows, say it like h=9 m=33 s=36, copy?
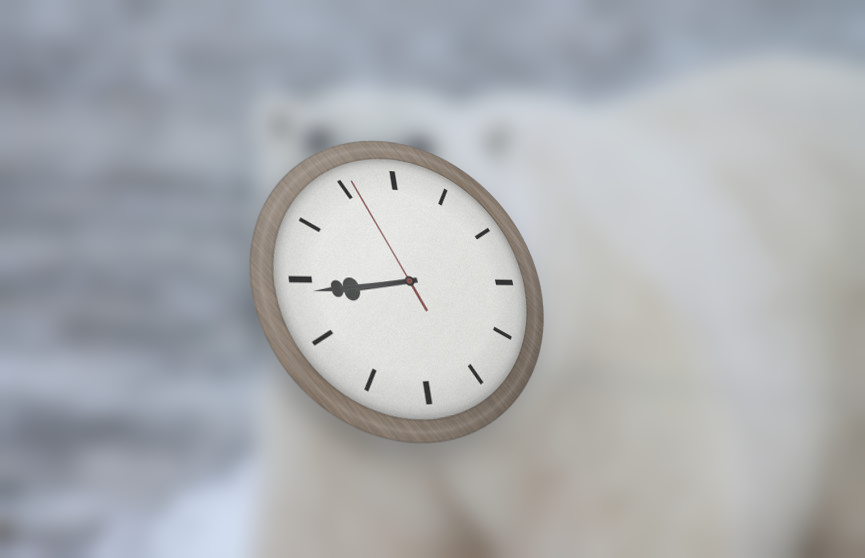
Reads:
h=8 m=43 s=56
